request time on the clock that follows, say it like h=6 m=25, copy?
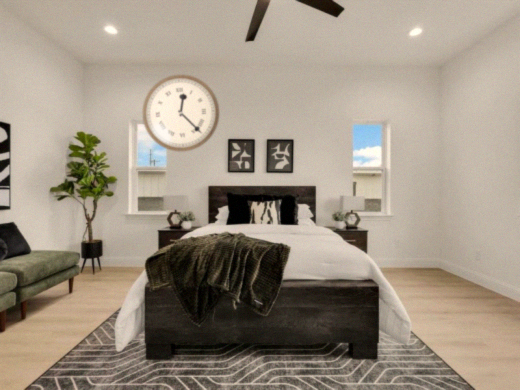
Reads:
h=12 m=23
